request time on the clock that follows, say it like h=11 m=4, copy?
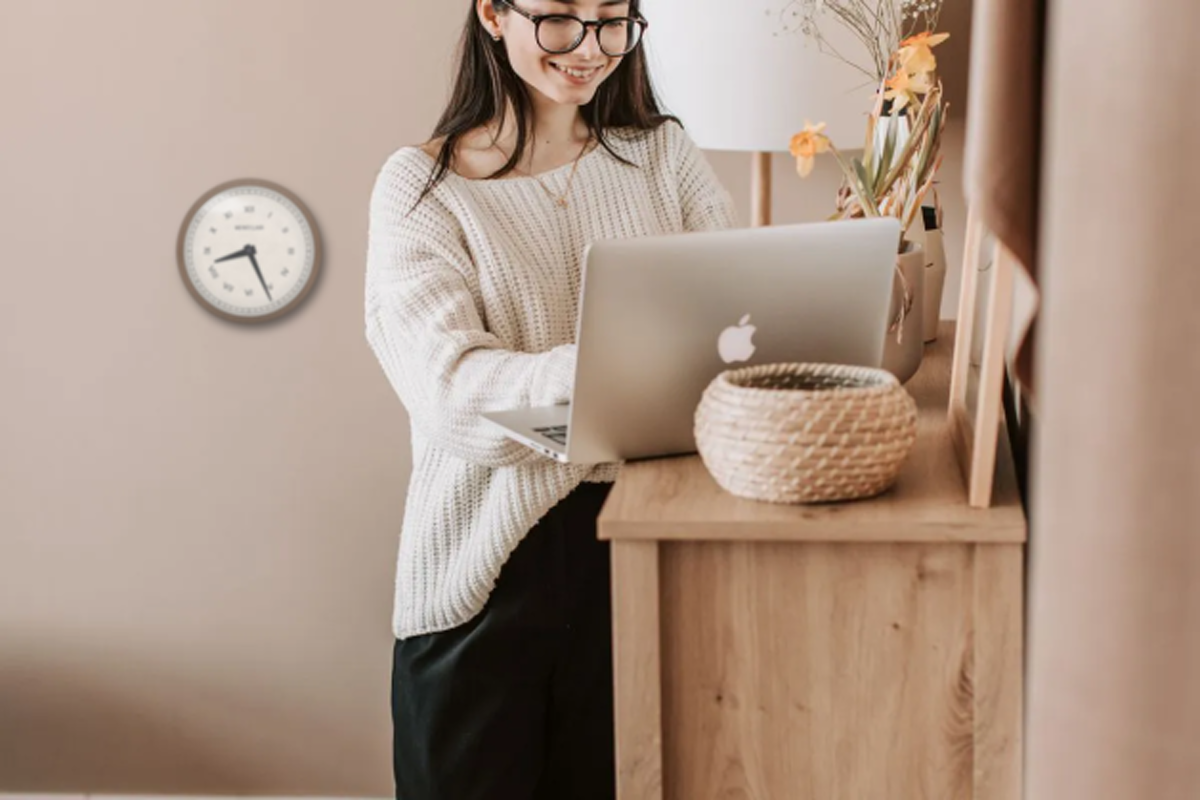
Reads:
h=8 m=26
